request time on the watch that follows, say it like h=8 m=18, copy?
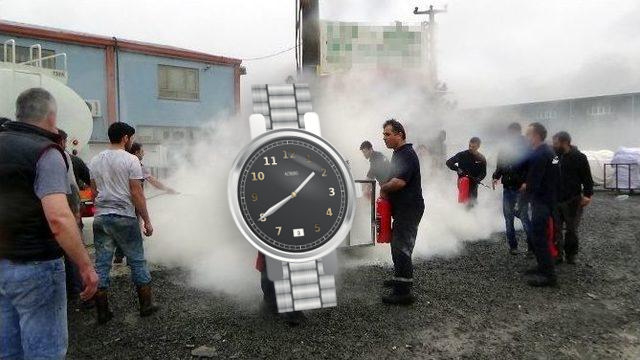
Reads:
h=1 m=40
